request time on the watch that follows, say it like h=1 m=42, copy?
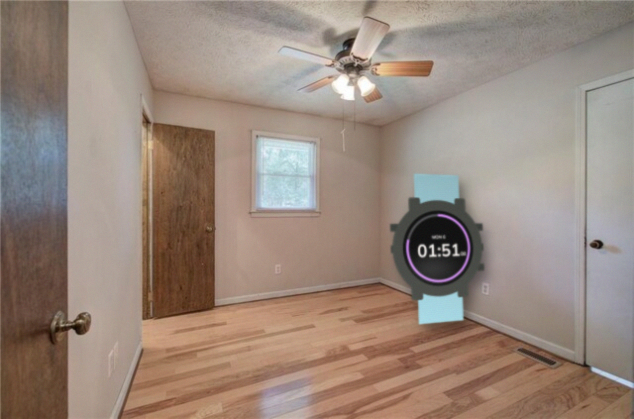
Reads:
h=1 m=51
